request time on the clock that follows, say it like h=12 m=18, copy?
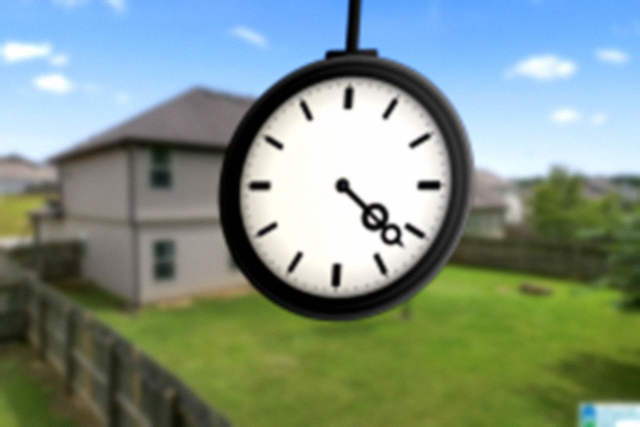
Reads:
h=4 m=22
